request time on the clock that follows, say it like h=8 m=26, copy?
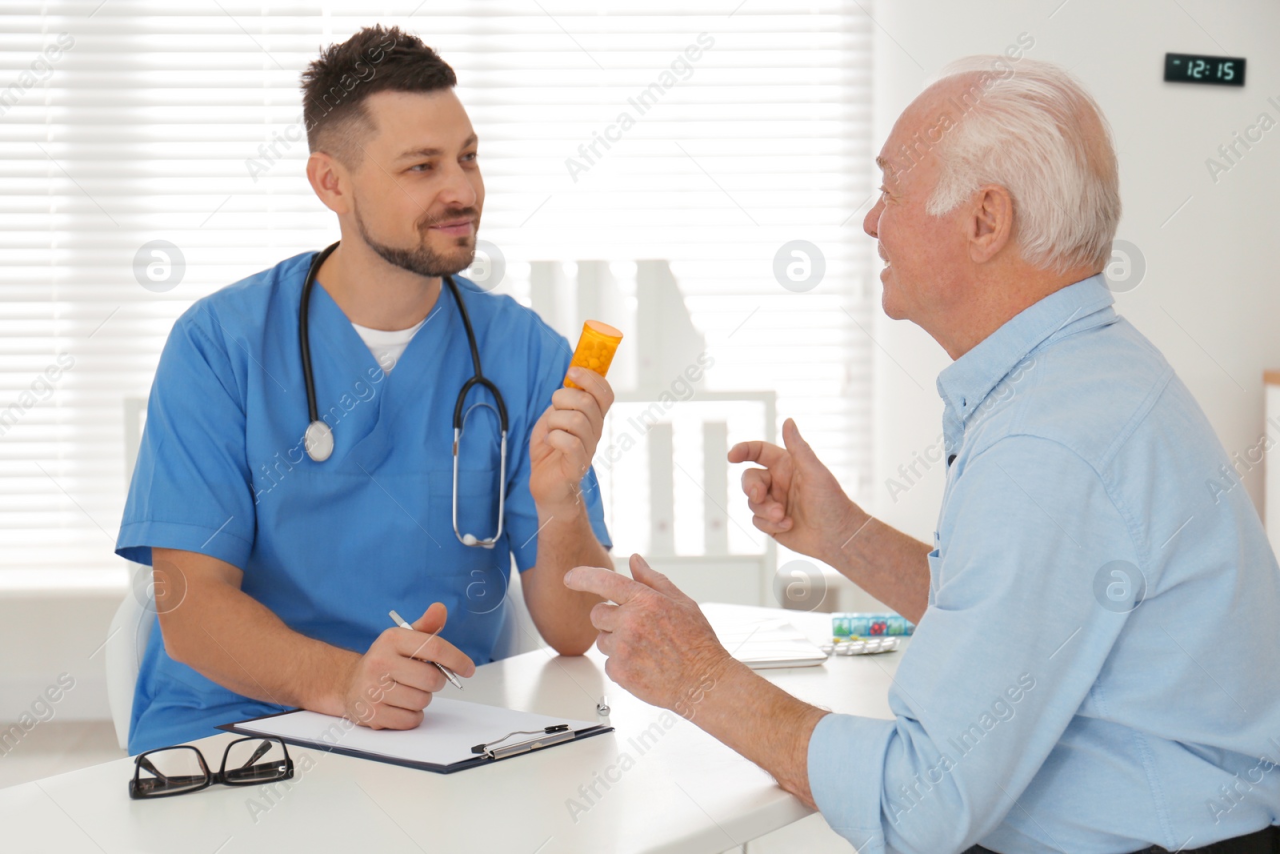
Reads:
h=12 m=15
